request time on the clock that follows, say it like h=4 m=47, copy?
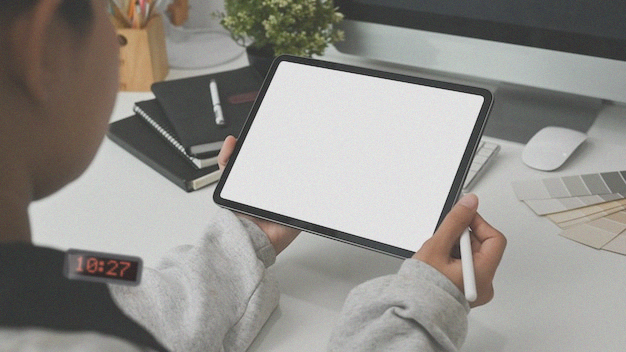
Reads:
h=10 m=27
